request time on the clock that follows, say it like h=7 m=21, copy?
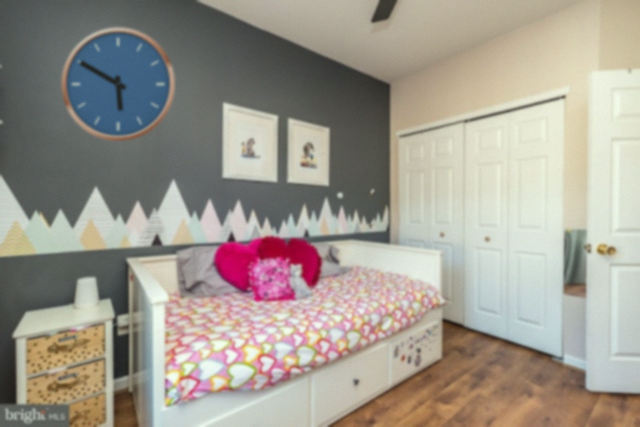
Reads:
h=5 m=50
